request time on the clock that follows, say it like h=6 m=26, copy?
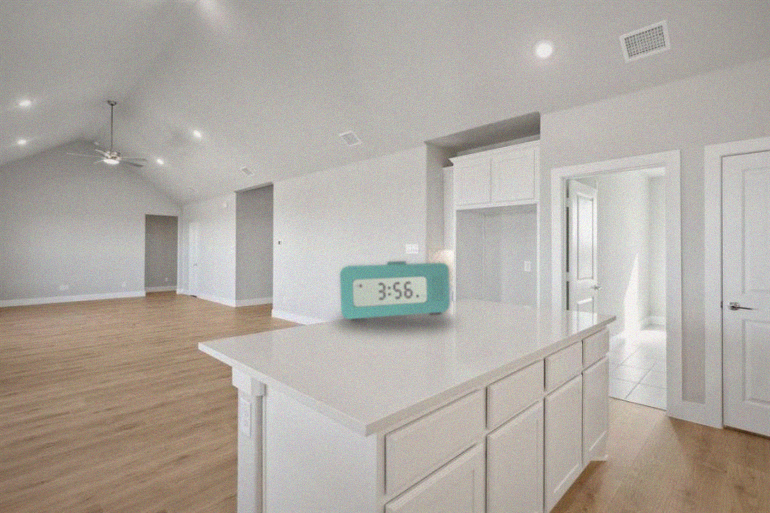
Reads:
h=3 m=56
